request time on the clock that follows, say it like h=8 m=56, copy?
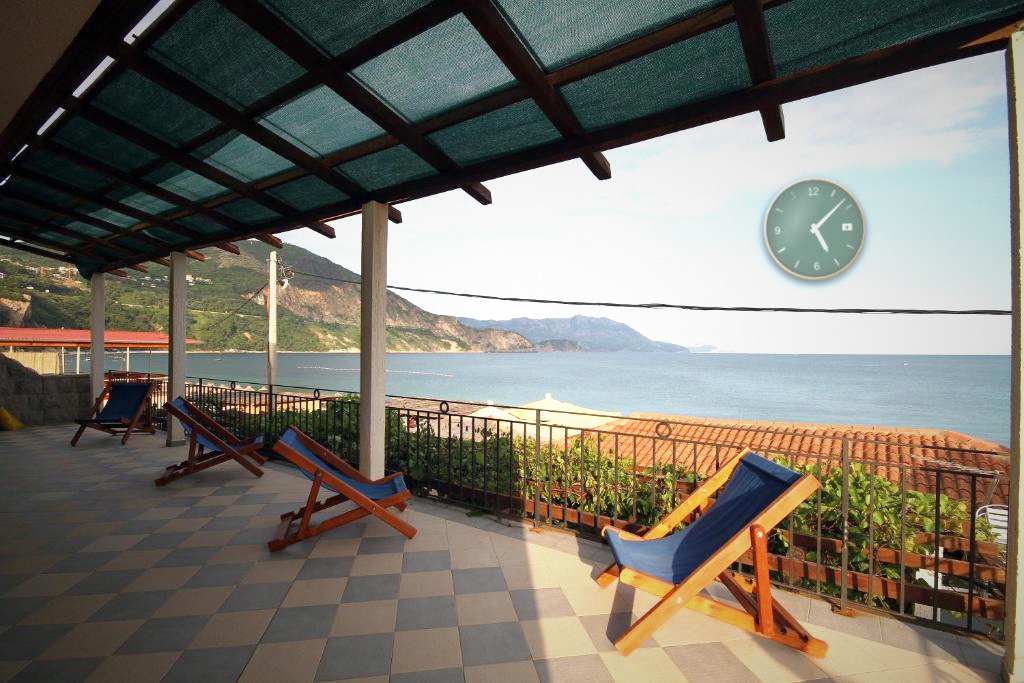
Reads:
h=5 m=8
